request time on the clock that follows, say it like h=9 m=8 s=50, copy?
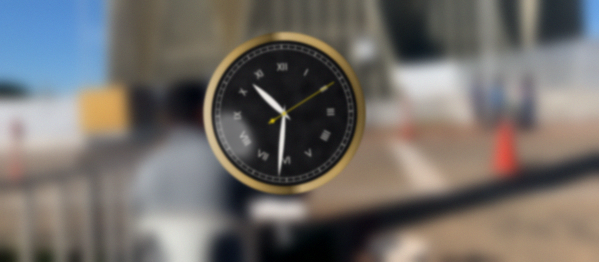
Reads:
h=10 m=31 s=10
